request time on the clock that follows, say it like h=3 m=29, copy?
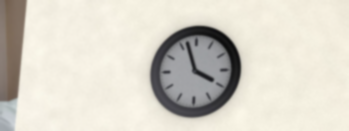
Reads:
h=3 m=57
